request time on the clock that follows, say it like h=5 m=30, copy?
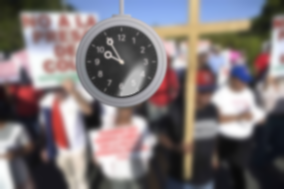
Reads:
h=9 m=55
